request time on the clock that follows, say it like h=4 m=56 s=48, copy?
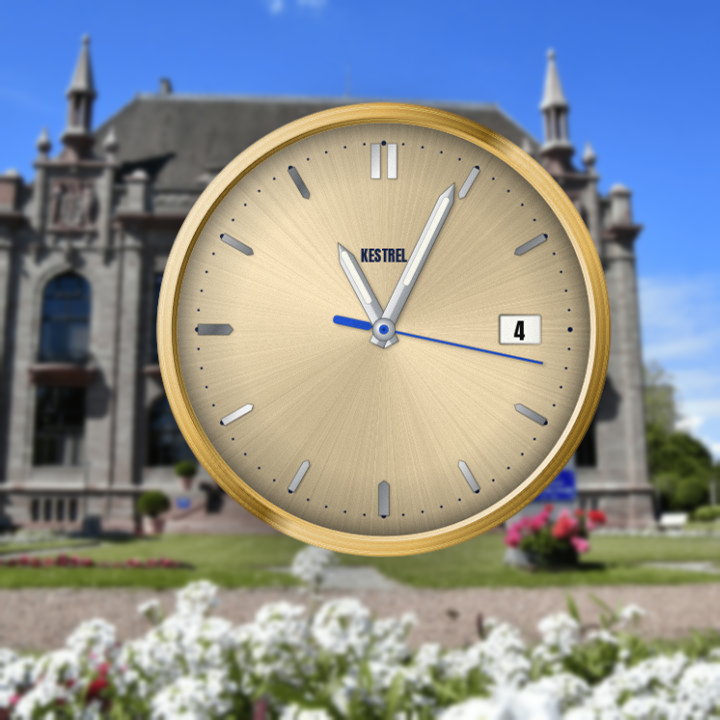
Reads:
h=11 m=4 s=17
